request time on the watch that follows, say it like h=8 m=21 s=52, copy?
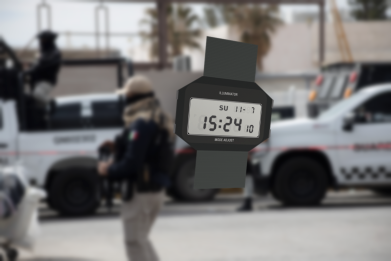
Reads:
h=15 m=24 s=10
